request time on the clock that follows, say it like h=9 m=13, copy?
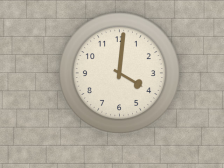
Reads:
h=4 m=1
